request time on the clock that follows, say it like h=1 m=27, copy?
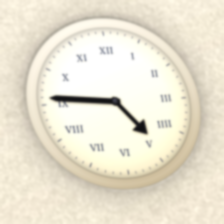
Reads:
h=4 m=46
